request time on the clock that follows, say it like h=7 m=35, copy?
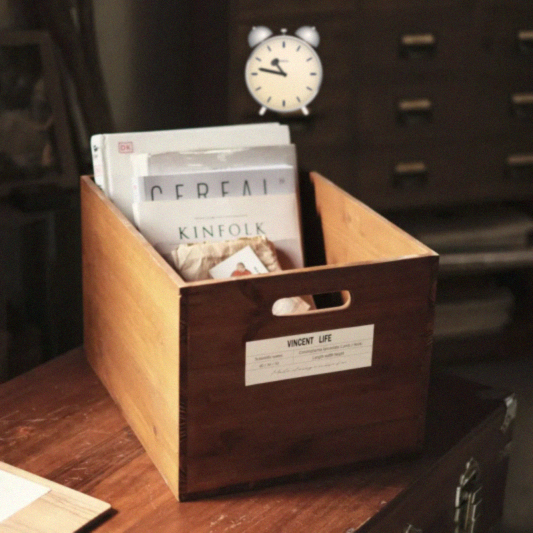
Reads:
h=10 m=47
